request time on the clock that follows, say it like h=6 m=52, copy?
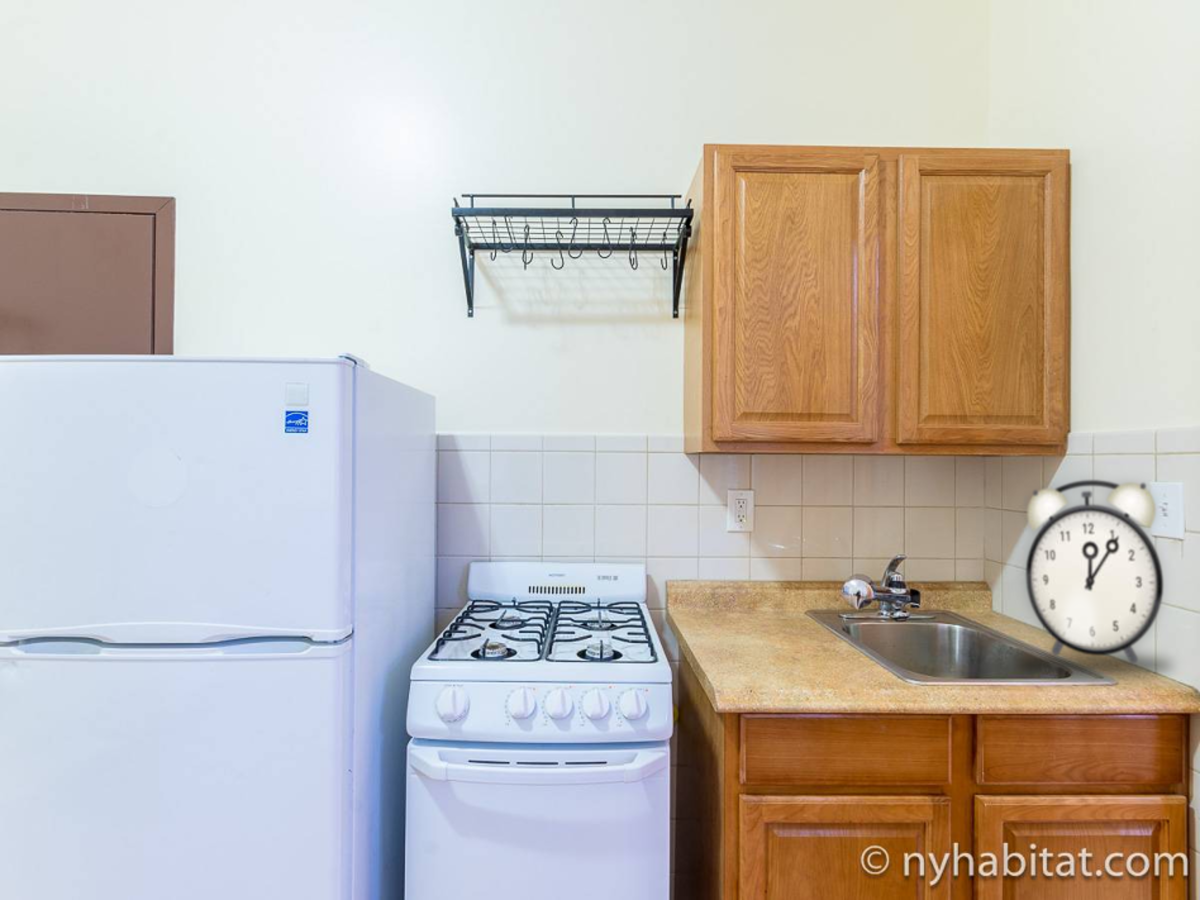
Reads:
h=12 m=6
